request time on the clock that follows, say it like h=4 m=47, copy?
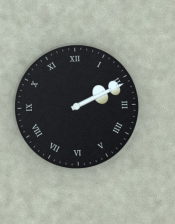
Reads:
h=2 m=11
